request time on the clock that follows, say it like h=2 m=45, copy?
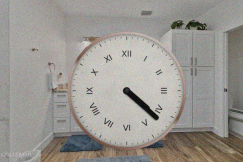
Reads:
h=4 m=22
